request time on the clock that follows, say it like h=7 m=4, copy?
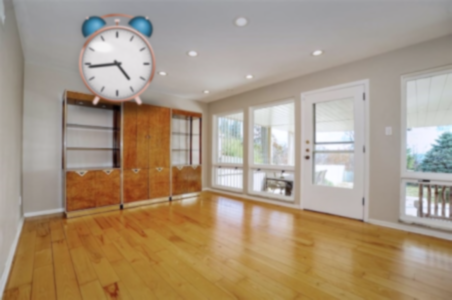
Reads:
h=4 m=44
